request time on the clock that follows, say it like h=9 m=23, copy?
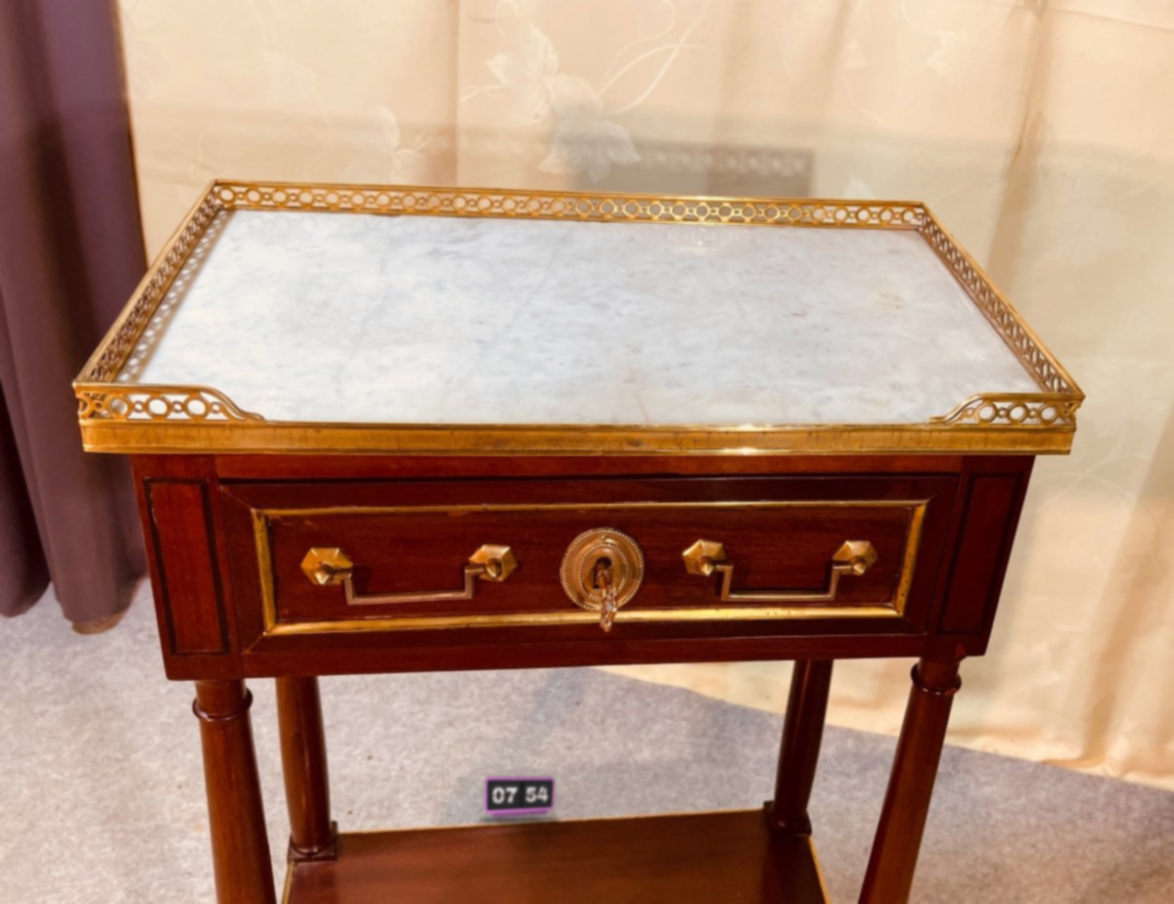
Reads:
h=7 m=54
